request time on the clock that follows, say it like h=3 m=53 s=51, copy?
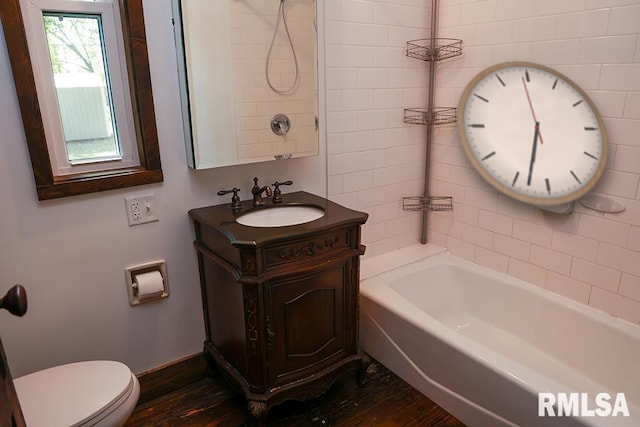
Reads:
h=6 m=32 s=59
